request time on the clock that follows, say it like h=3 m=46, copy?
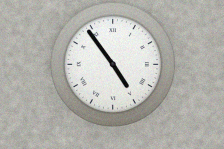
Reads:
h=4 m=54
